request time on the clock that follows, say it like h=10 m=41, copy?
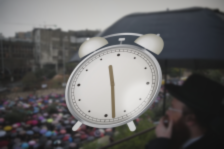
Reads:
h=11 m=28
